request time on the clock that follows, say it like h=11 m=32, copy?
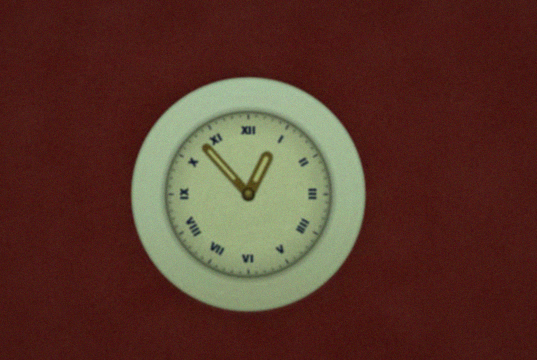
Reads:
h=12 m=53
